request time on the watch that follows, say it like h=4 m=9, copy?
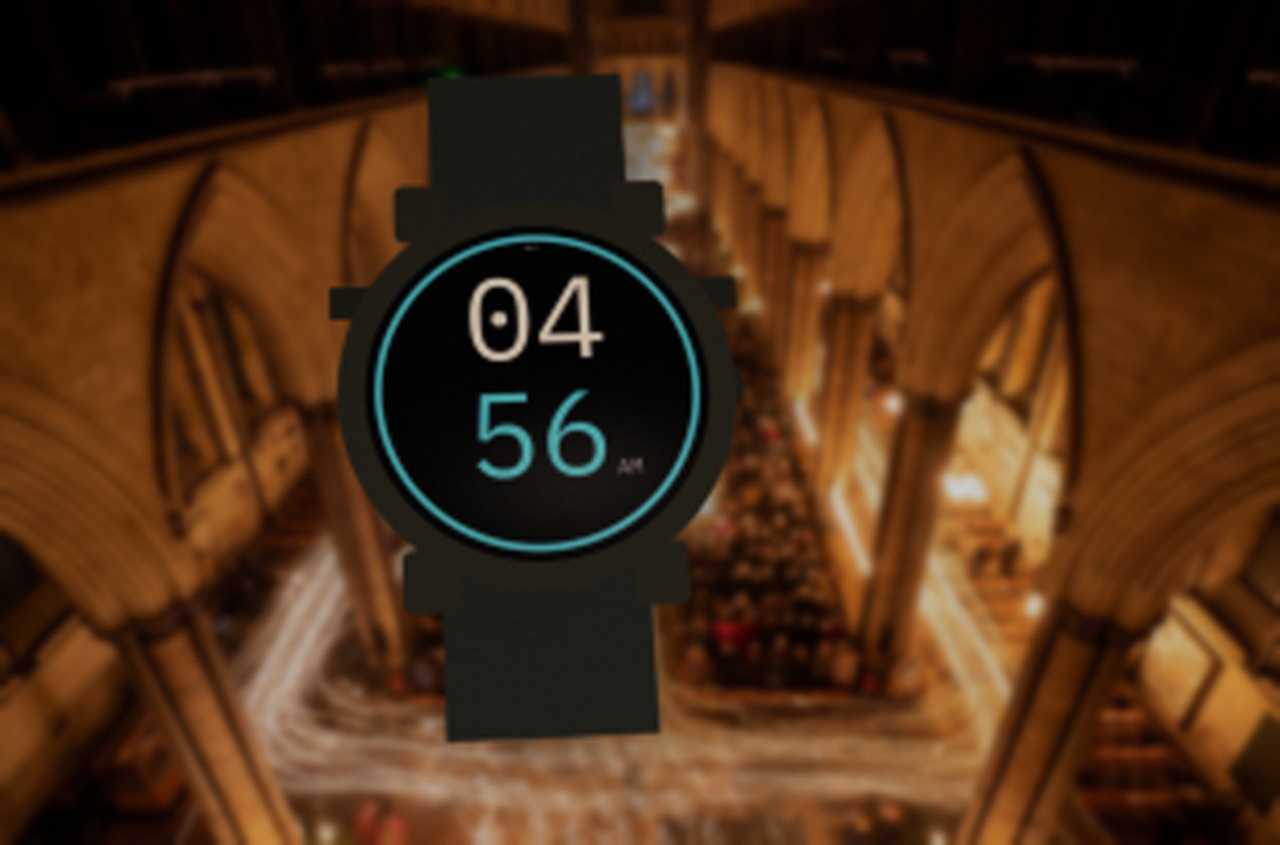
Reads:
h=4 m=56
